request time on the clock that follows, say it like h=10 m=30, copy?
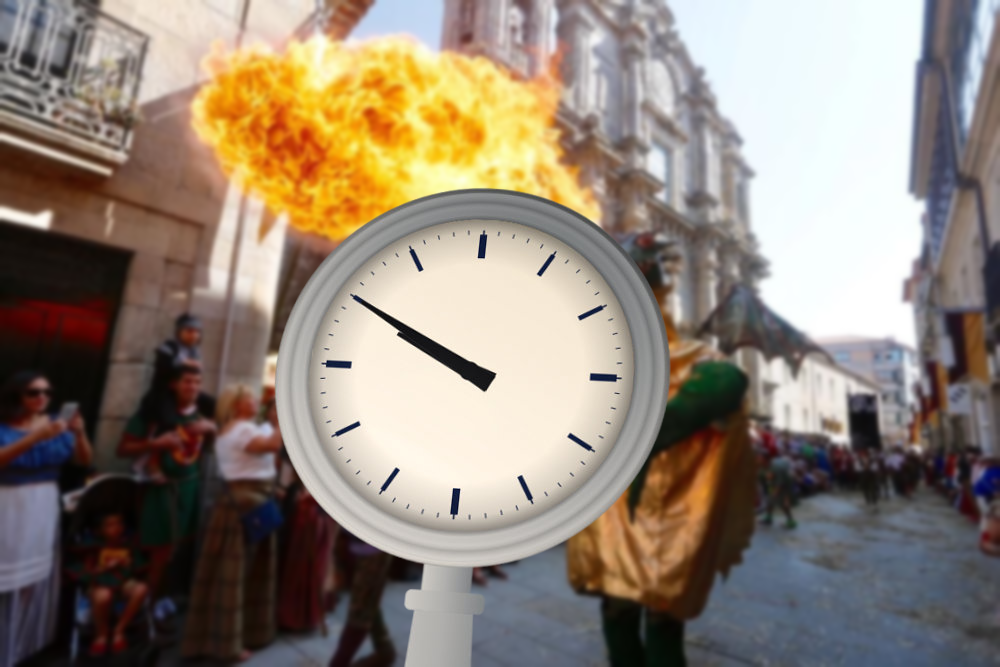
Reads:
h=9 m=50
